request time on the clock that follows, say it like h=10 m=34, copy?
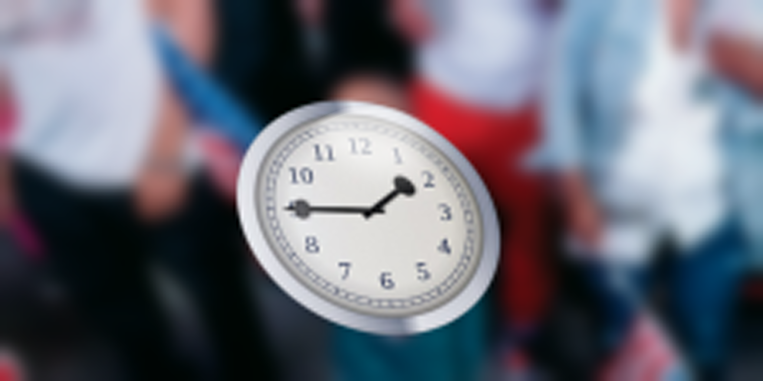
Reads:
h=1 m=45
